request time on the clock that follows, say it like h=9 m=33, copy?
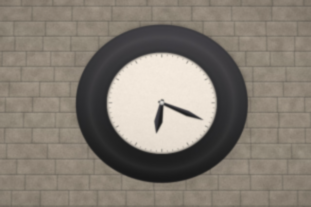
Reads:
h=6 m=19
